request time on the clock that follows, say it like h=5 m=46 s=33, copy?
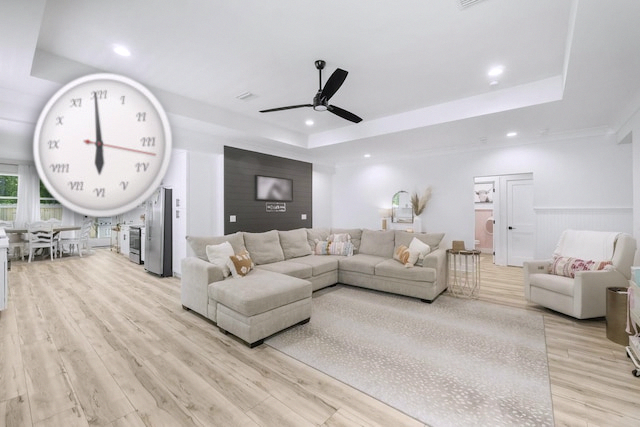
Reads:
h=5 m=59 s=17
